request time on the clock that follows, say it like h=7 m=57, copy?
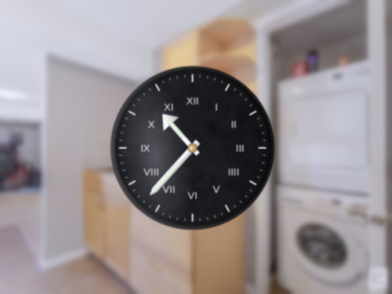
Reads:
h=10 m=37
